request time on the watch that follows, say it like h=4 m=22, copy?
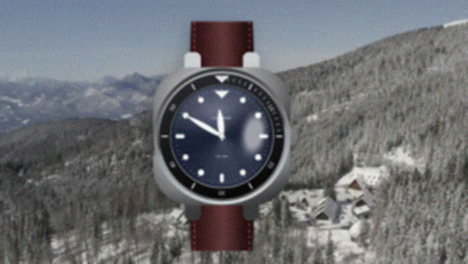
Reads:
h=11 m=50
